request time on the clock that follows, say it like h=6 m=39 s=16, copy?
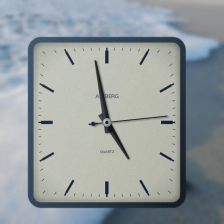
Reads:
h=4 m=58 s=14
